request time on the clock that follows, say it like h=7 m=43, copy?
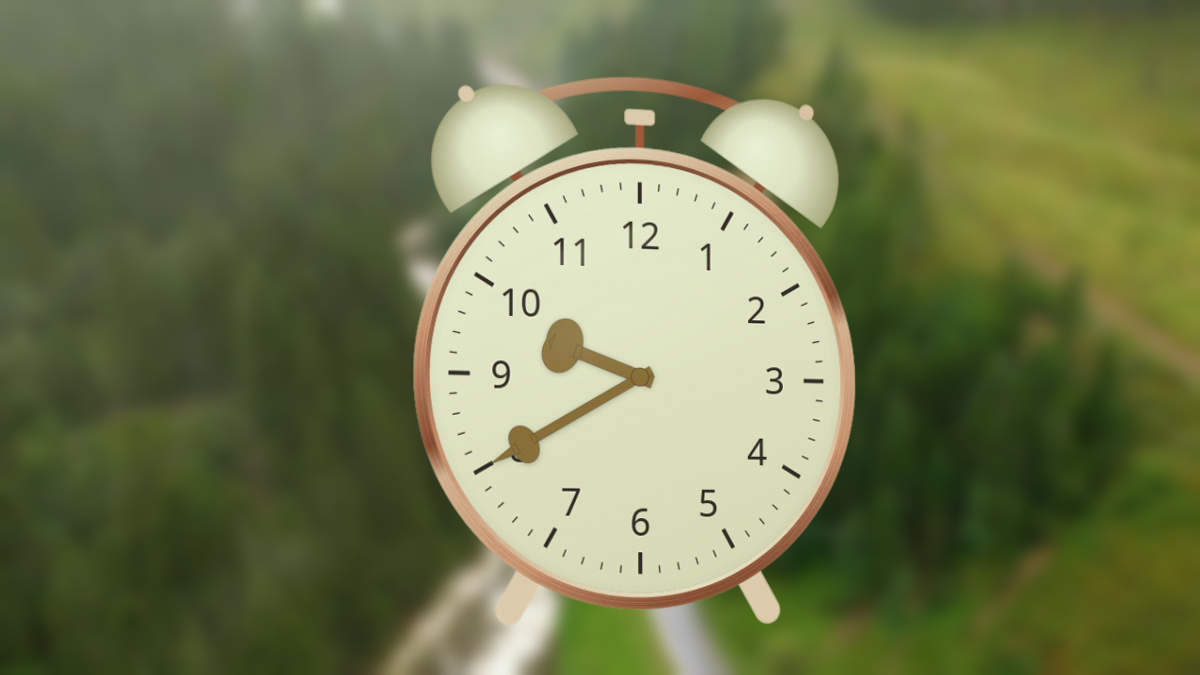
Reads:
h=9 m=40
